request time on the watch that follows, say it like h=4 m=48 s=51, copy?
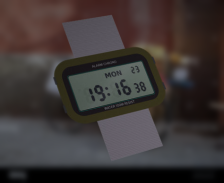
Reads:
h=19 m=16 s=38
